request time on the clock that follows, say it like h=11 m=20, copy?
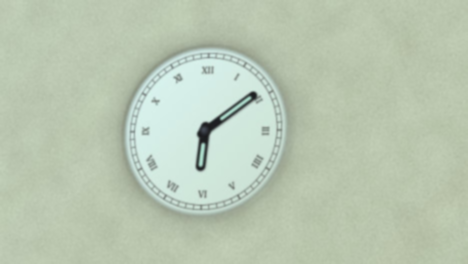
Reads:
h=6 m=9
